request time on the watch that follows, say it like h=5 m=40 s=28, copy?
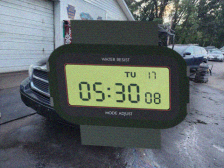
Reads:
h=5 m=30 s=8
